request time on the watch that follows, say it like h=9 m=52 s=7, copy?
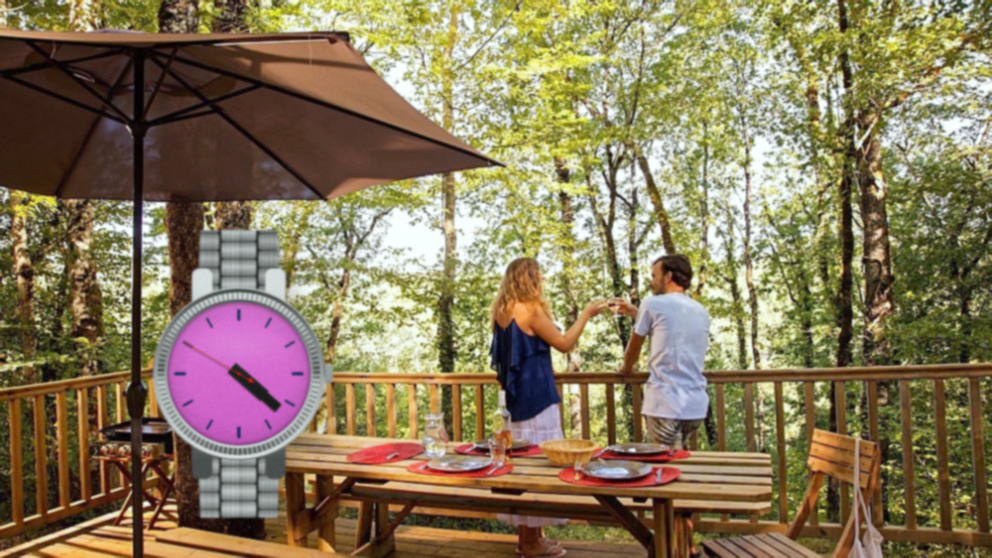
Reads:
h=4 m=21 s=50
